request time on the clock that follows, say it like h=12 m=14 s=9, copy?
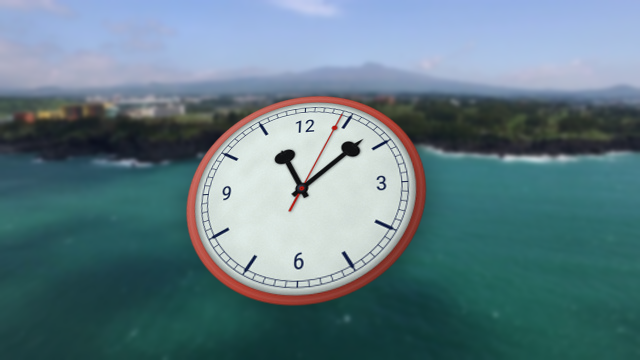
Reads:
h=11 m=8 s=4
